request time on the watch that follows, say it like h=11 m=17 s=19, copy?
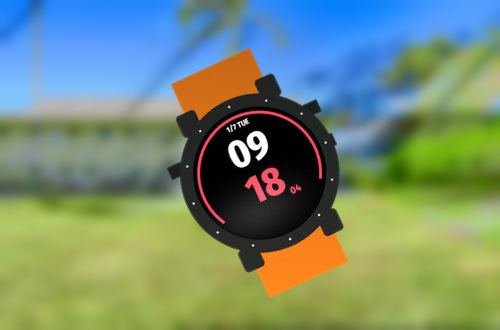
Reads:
h=9 m=18 s=4
